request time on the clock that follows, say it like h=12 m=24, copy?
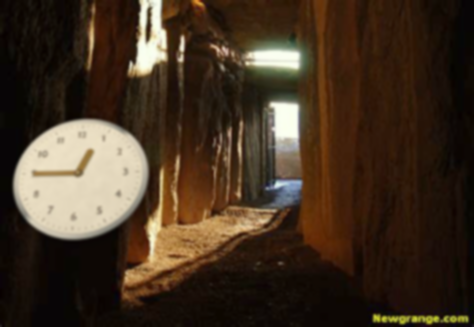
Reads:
h=12 m=45
